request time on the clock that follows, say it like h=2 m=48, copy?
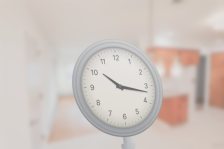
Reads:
h=10 m=17
